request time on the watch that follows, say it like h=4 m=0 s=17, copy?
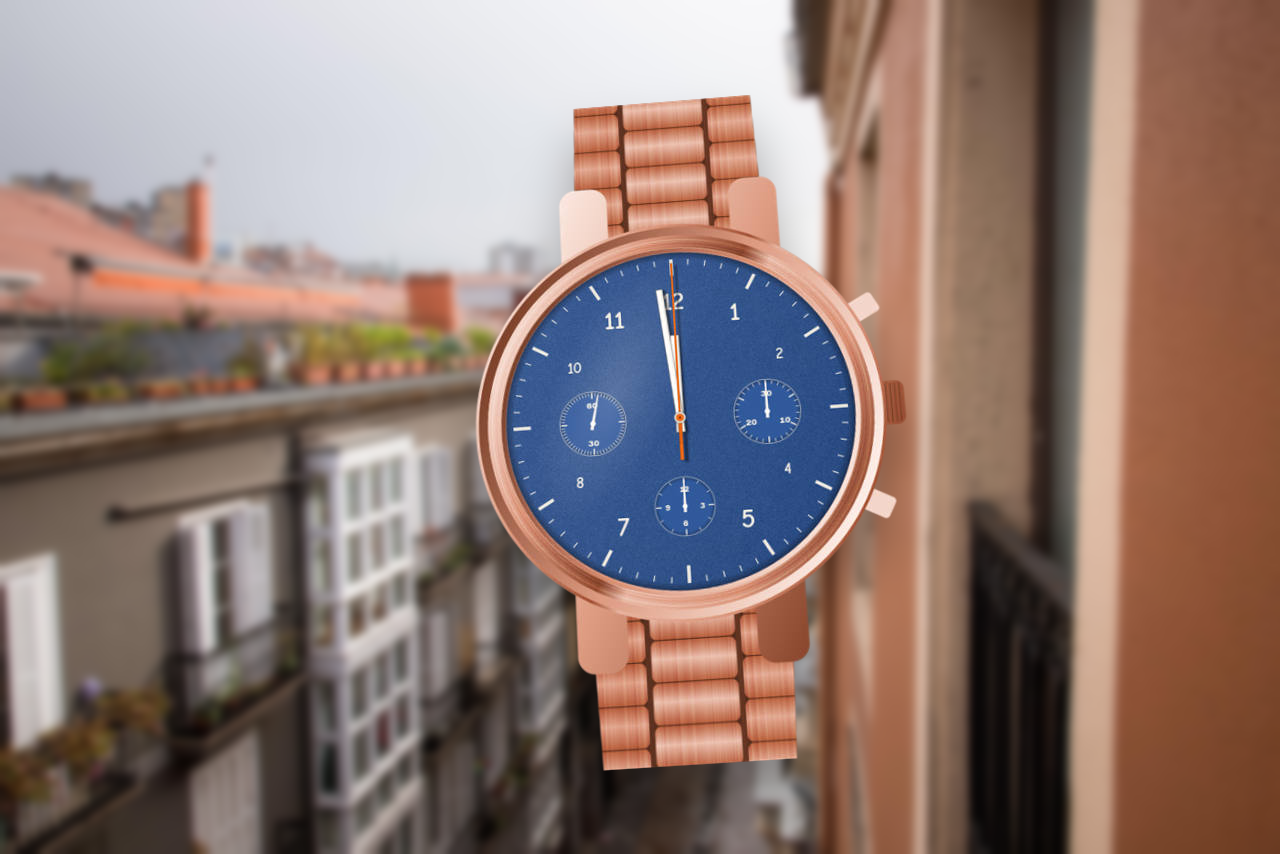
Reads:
h=11 m=59 s=2
